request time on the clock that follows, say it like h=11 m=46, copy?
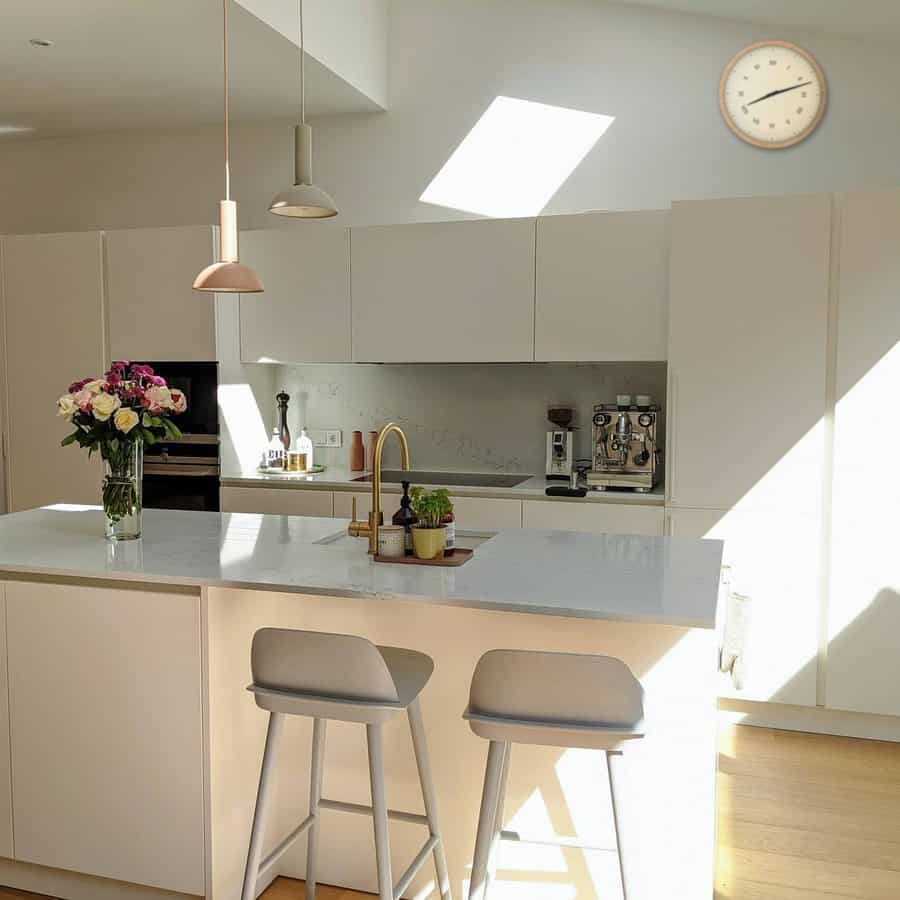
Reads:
h=8 m=12
